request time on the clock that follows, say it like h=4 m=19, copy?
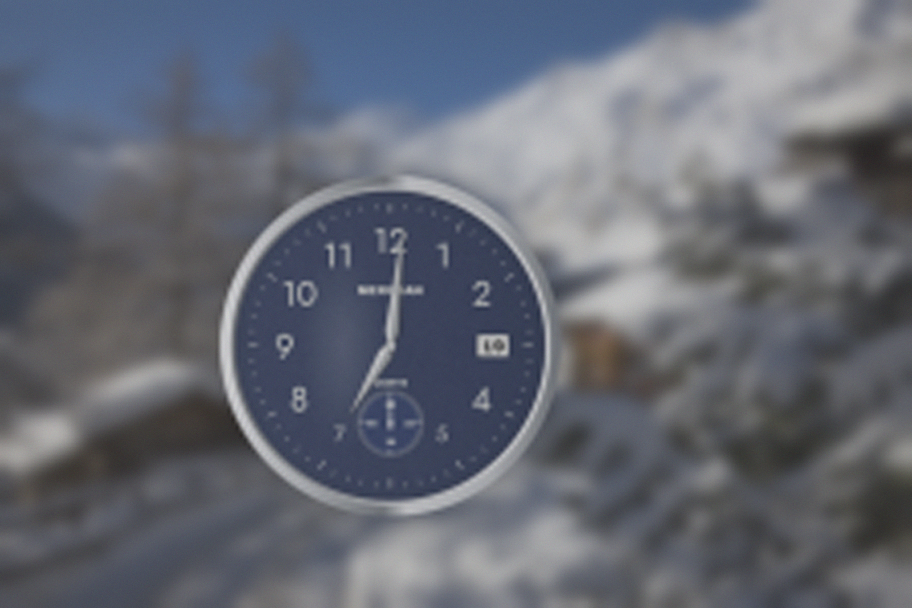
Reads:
h=7 m=1
